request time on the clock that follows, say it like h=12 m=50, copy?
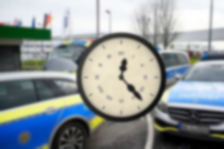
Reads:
h=12 m=23
